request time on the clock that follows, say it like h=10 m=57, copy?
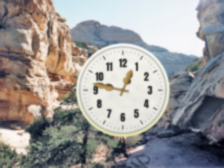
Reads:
h=12 m=47
